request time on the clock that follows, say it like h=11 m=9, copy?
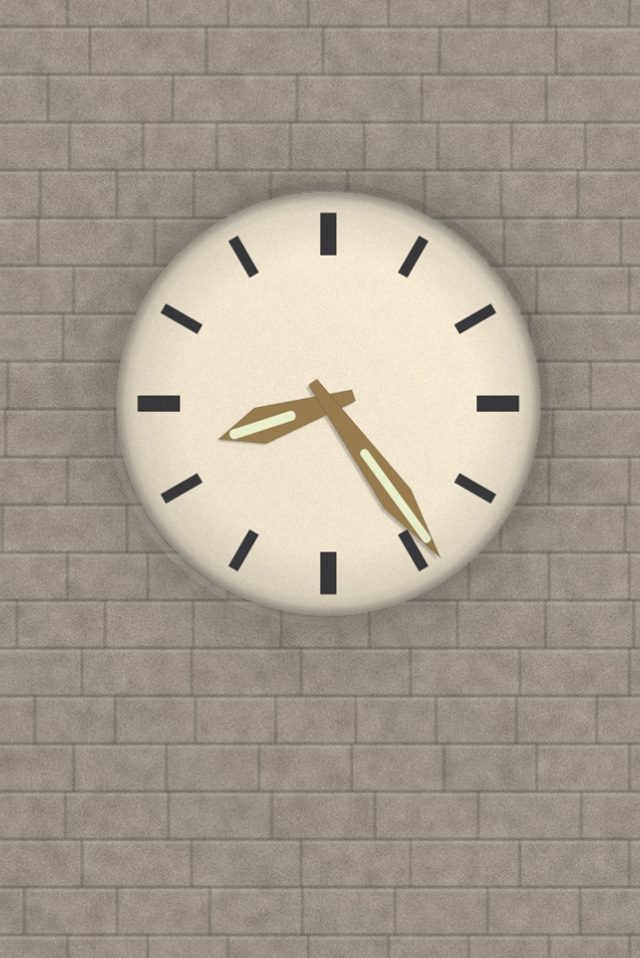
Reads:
h=8 m=24
